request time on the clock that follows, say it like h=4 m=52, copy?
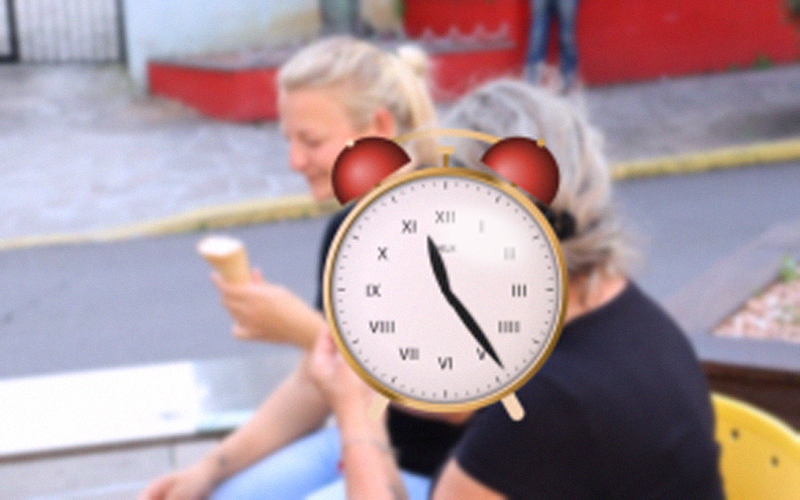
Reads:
h=11 m=24
